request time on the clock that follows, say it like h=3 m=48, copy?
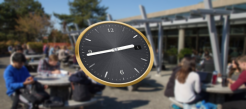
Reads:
h=2 m=44
